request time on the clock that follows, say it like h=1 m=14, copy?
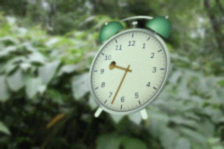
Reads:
h=9 m=33
